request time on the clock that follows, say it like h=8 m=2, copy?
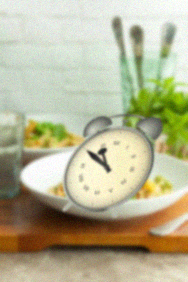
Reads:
h=10 m=50
